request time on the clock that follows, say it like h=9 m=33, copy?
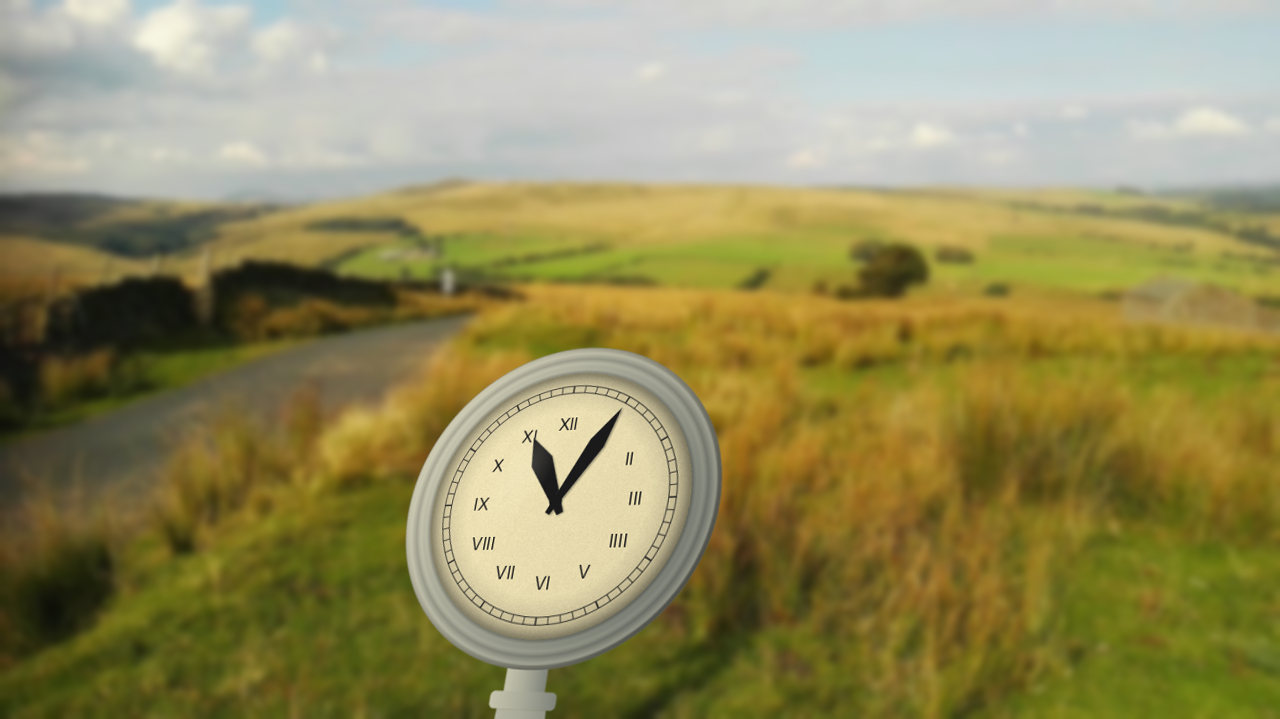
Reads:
h=11 m=5
